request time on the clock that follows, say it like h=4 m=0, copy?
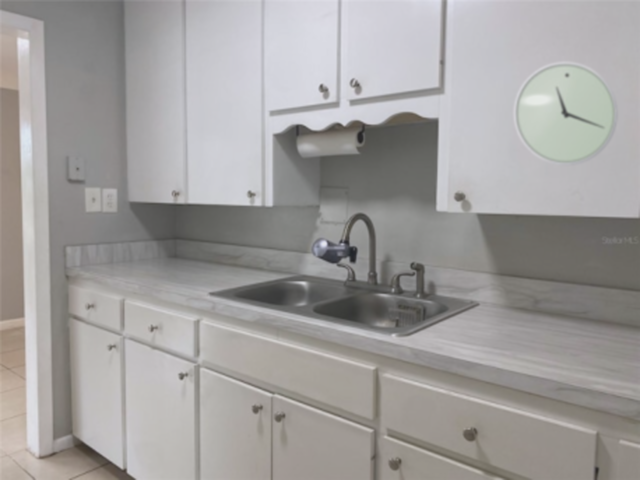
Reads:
h=11 m=18
